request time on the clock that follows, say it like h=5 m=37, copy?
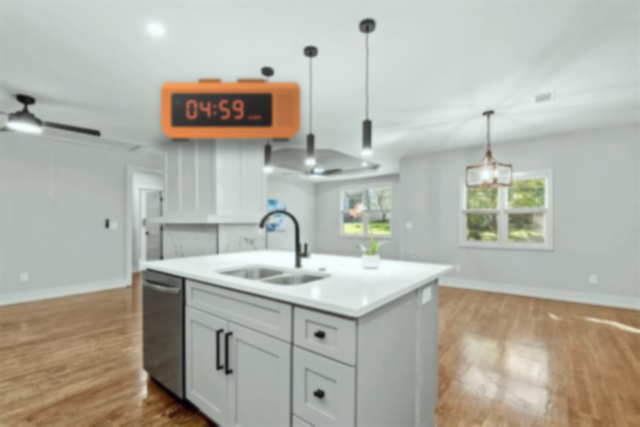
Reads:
h=4 m=59
